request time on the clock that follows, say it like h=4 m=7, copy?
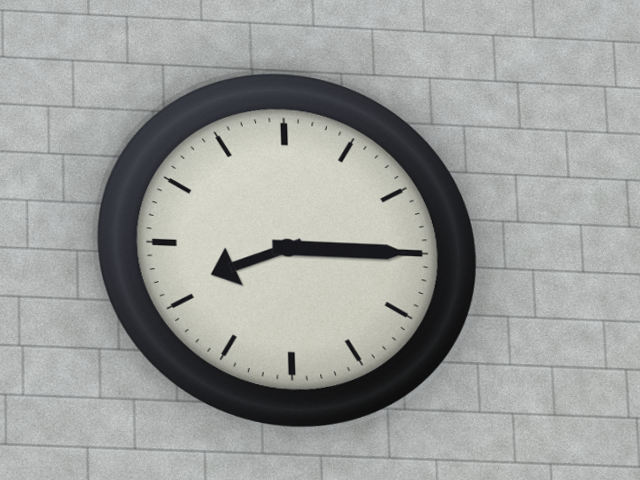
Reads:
h=8 m=15
